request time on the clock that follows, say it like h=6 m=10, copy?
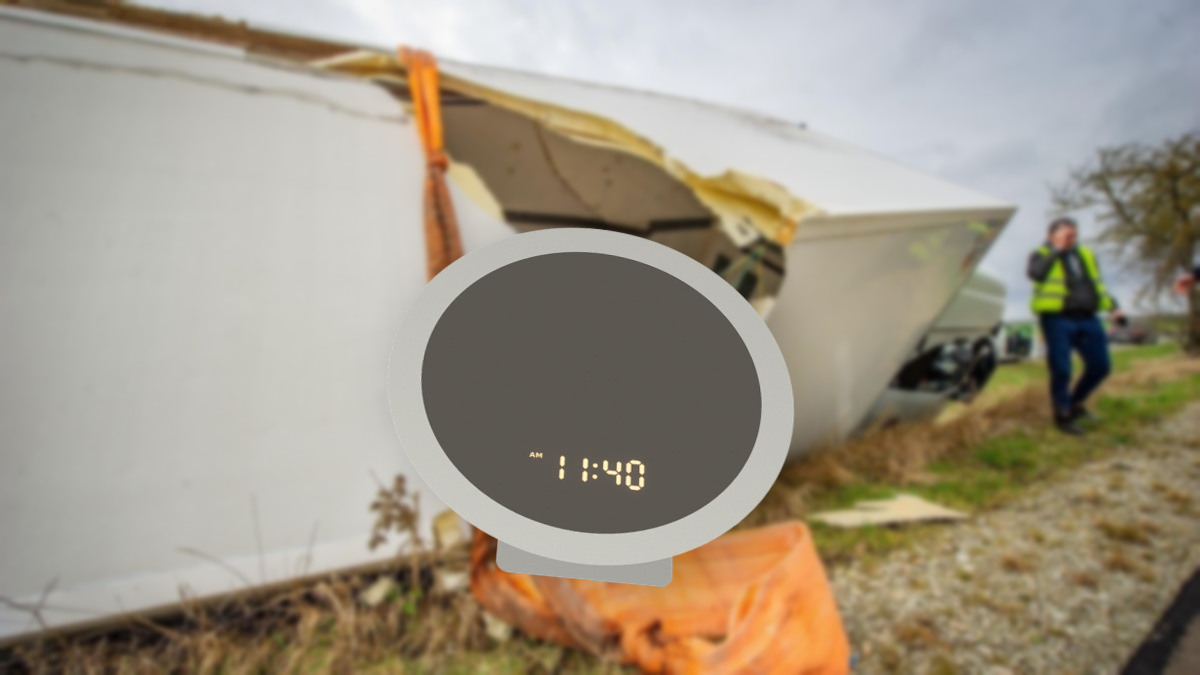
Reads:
h=11 m=40
